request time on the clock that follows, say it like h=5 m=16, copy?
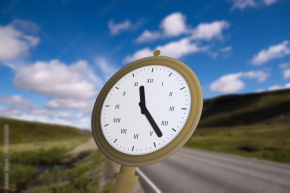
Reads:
h=11 m=23
